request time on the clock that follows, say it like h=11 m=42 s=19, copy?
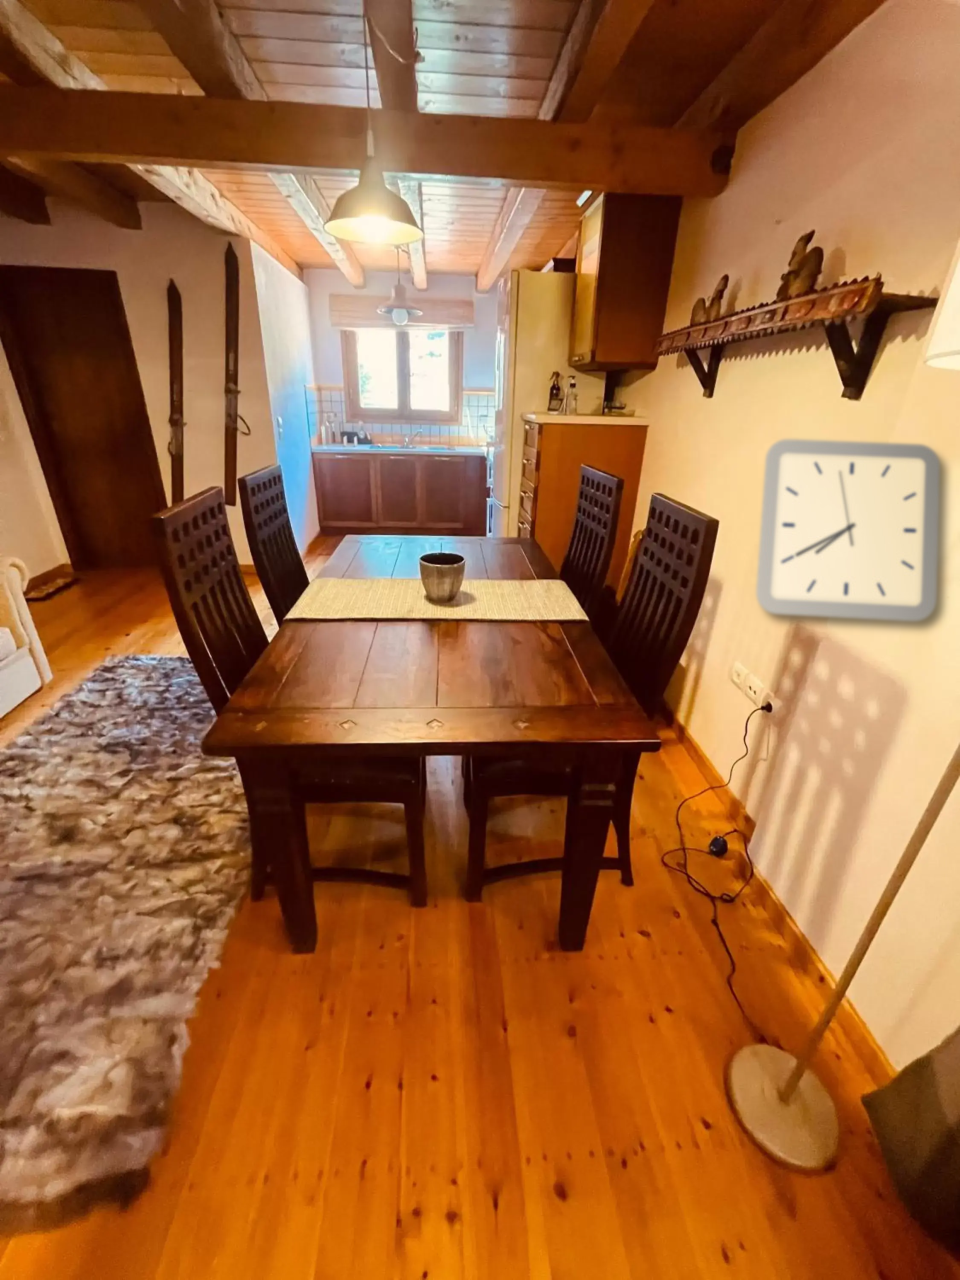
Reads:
h=7 m=39 s=58
